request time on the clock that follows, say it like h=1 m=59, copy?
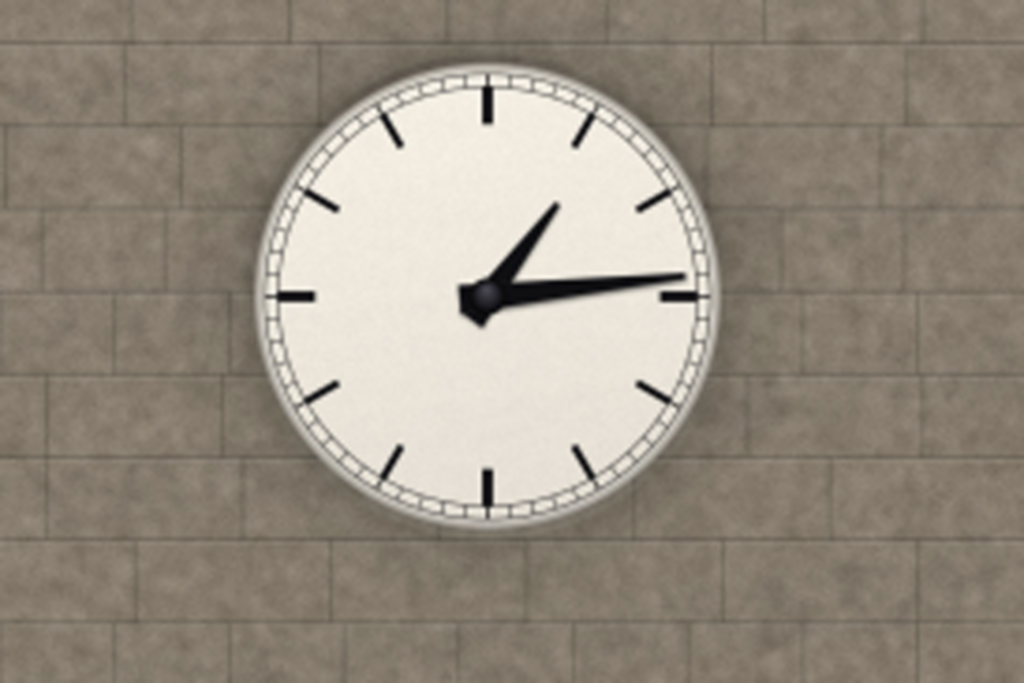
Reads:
h=1 m=14
